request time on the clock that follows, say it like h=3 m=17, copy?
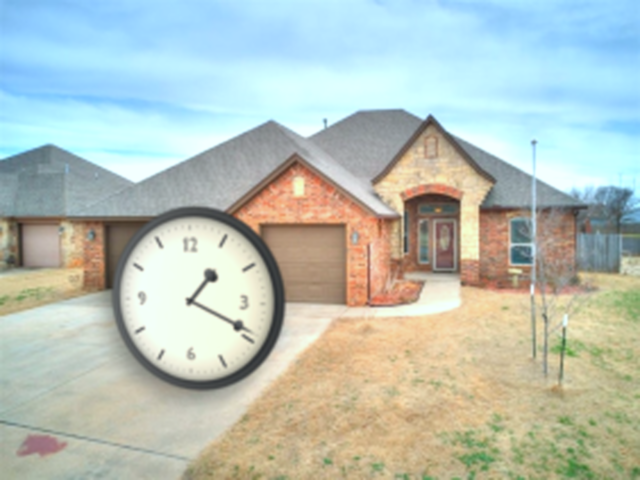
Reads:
h=1 m=19
